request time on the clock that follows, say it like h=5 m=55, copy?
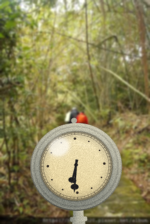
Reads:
h=6 m=31
